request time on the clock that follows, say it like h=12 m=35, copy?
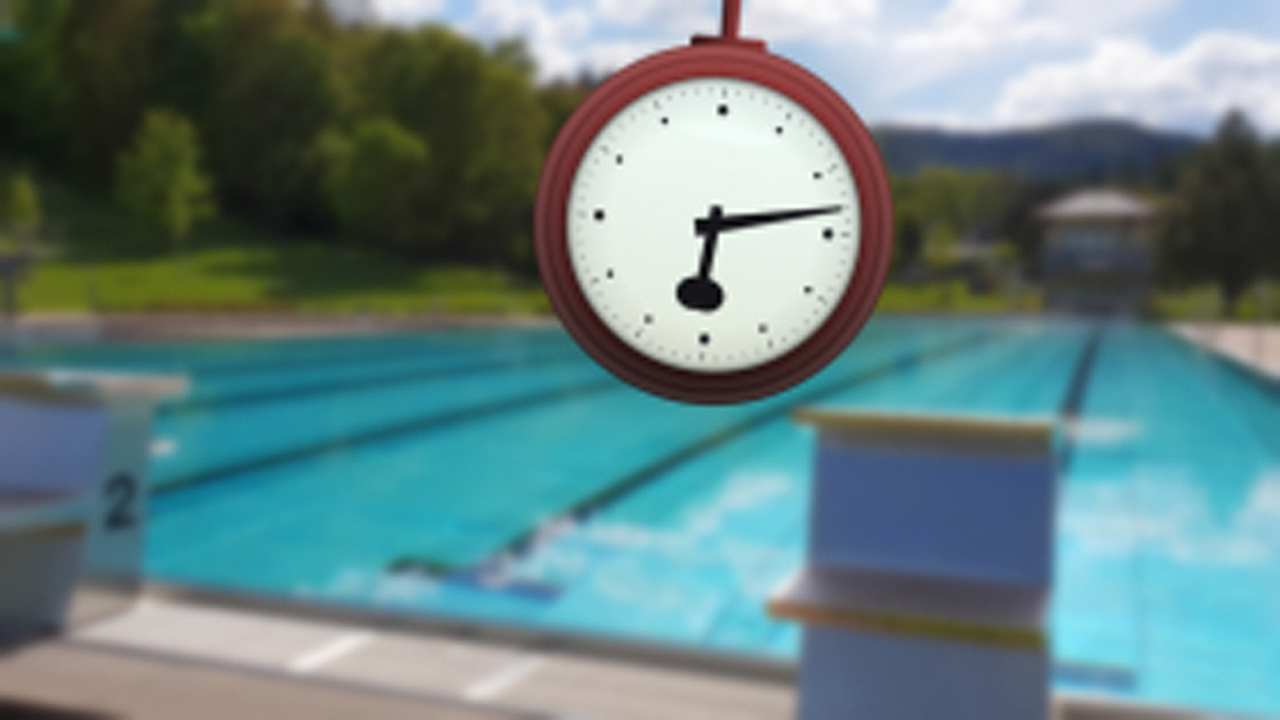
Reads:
h=6 m=13
